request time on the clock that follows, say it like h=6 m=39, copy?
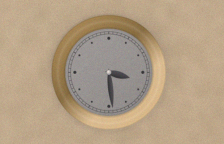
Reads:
h=3 m=29
